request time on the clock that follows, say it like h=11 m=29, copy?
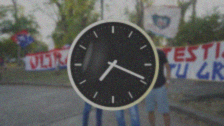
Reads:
h=7 m=19
